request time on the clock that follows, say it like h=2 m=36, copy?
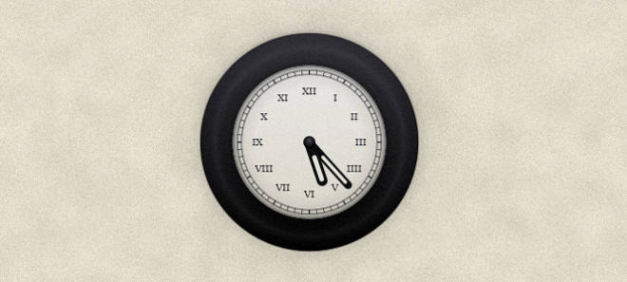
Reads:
h=5 m=23
